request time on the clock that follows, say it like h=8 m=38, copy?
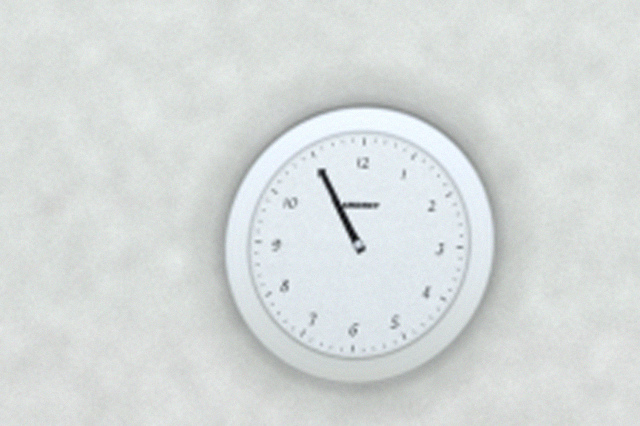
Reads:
h=10 m=55
